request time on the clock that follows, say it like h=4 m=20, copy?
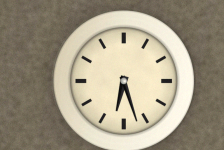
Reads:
h=6 m=27
